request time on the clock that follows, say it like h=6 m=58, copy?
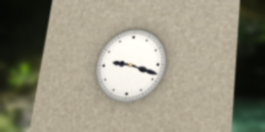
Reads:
h=9 m=18
